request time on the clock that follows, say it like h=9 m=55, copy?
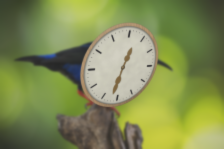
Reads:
h=12 m=32
